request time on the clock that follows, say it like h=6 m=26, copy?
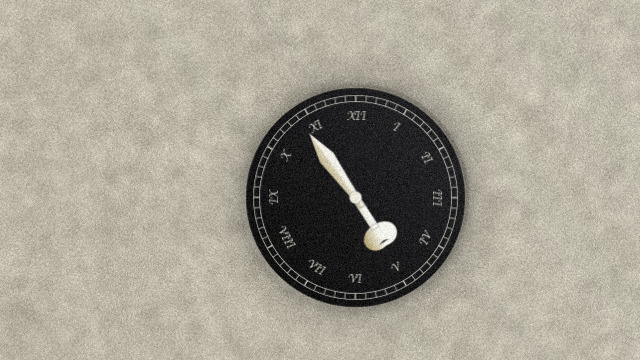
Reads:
h=4 m=54
